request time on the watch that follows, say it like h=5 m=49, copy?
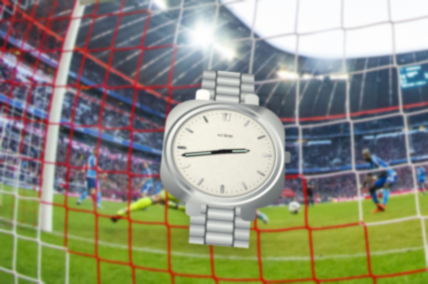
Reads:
h=2 m=43
